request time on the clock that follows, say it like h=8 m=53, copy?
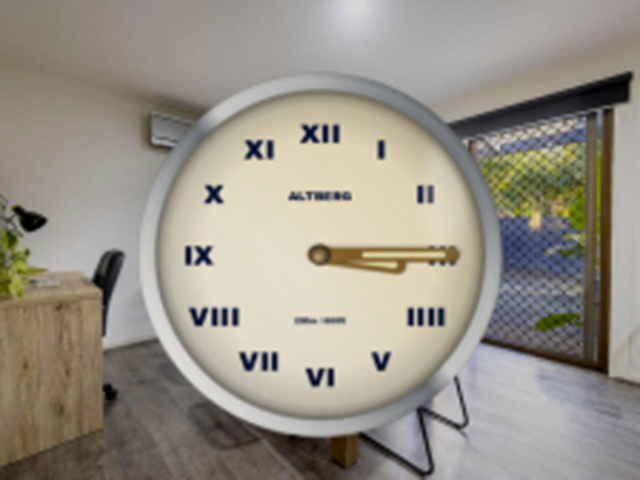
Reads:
h=3 m=15
